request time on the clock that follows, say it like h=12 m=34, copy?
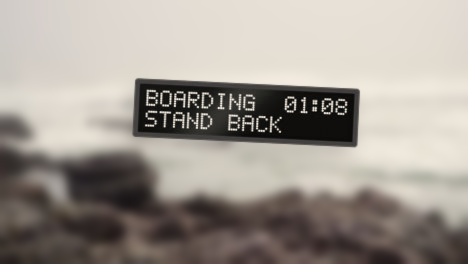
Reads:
h=1 m=8
